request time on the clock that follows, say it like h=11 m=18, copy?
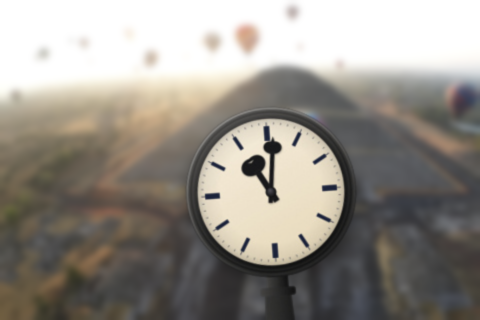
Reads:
h=11 m=1
